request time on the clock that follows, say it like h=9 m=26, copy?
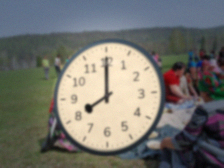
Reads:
h=8 m=0
